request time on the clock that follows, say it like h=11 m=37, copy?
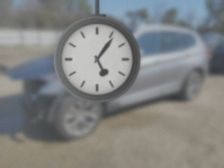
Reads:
h=5 m=6
